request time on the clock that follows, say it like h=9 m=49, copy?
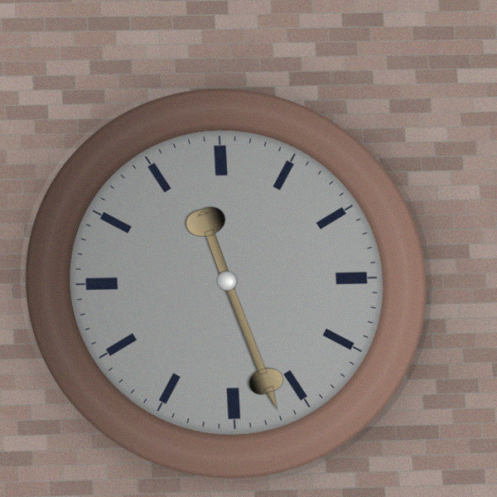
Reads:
h=11 m=27
